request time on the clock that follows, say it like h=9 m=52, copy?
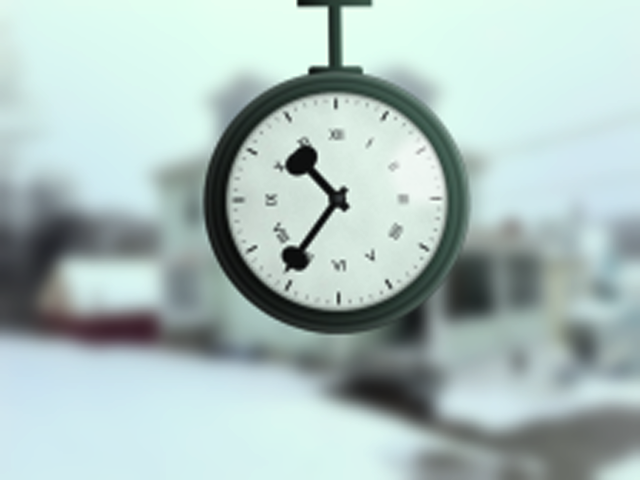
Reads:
h=10 m=36
